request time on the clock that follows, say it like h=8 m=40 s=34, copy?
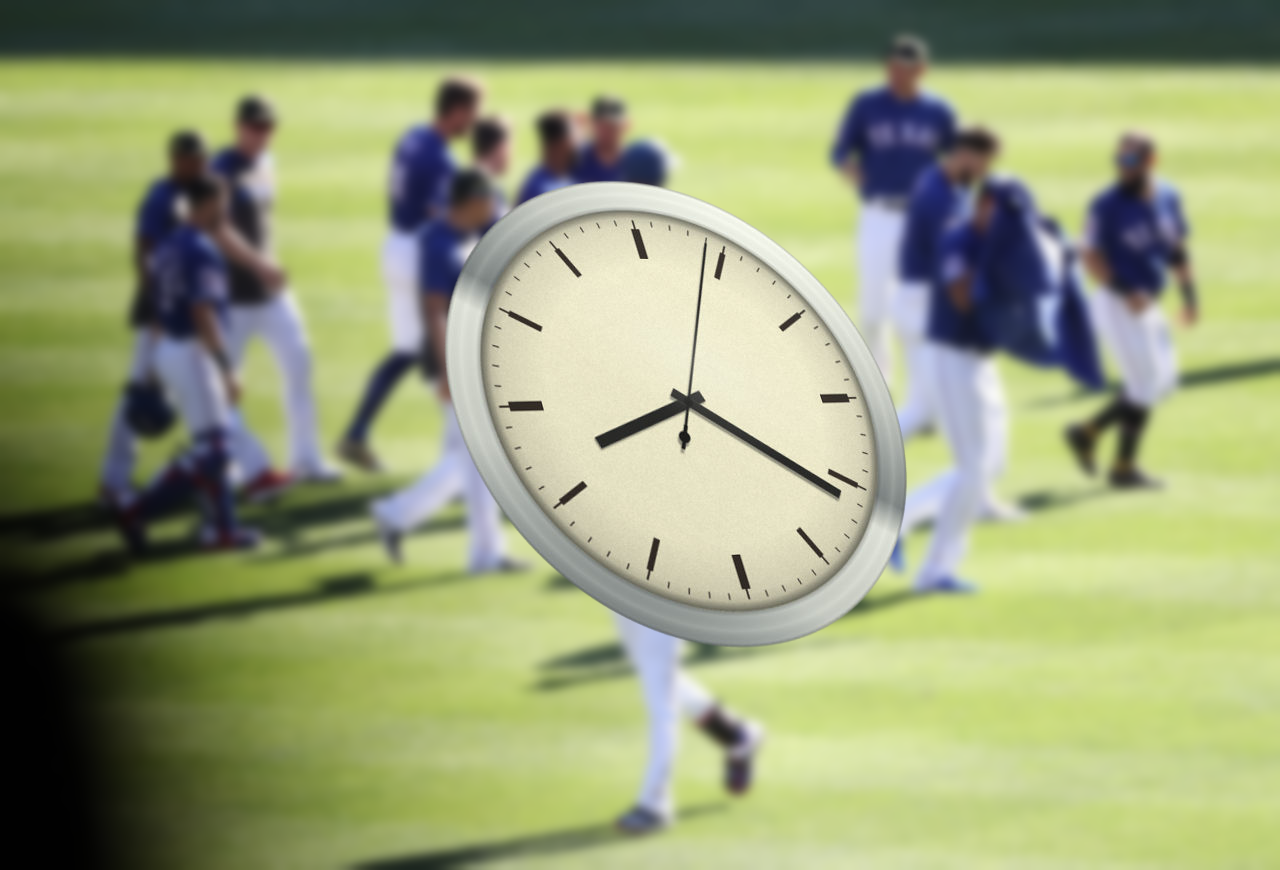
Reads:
h=8 m=21 s=4
